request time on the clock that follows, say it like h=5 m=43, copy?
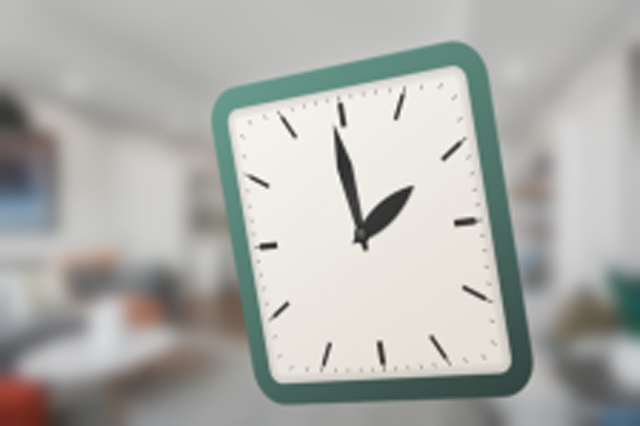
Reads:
h=1 m=59
